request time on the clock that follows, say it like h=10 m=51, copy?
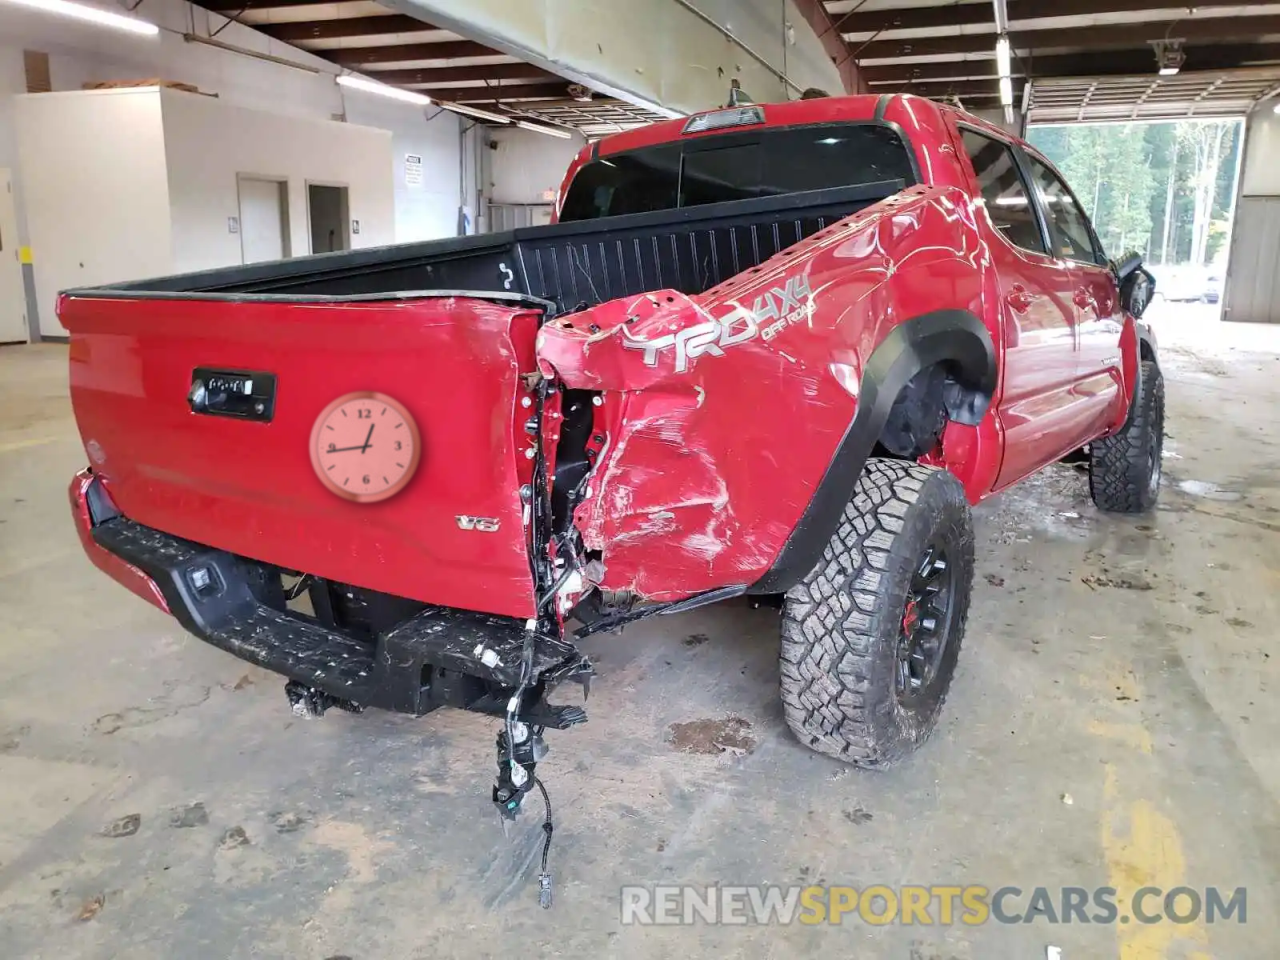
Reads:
h=12 m=44
